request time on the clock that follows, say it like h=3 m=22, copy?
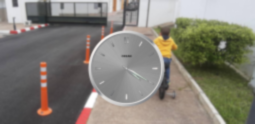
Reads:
h=4 m=20
